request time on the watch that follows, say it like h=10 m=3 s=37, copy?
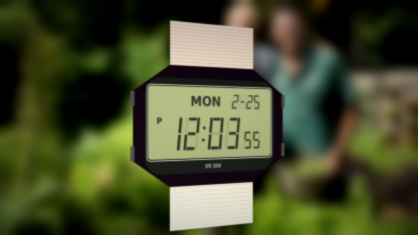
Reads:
h=12 m=3 s=55
